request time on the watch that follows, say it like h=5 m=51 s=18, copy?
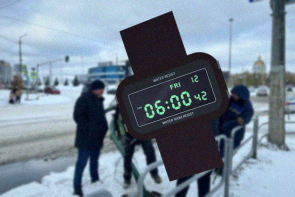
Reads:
h=6 m=0 s=42
